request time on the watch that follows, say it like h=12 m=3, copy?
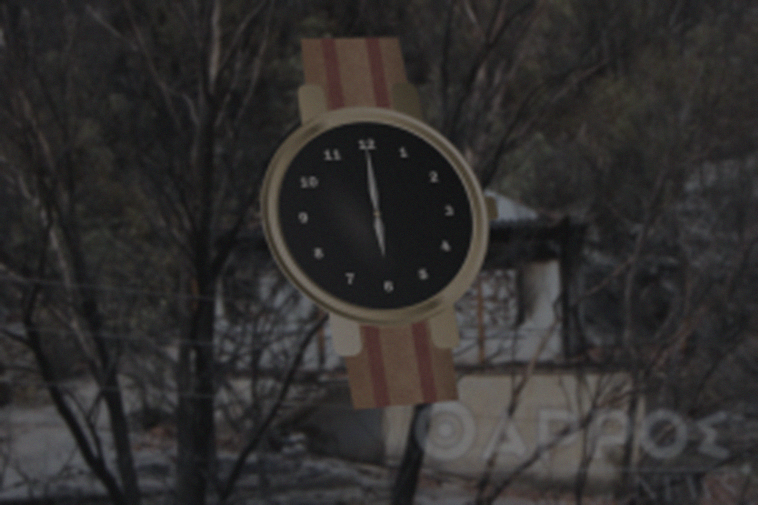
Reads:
h=6 m=0
